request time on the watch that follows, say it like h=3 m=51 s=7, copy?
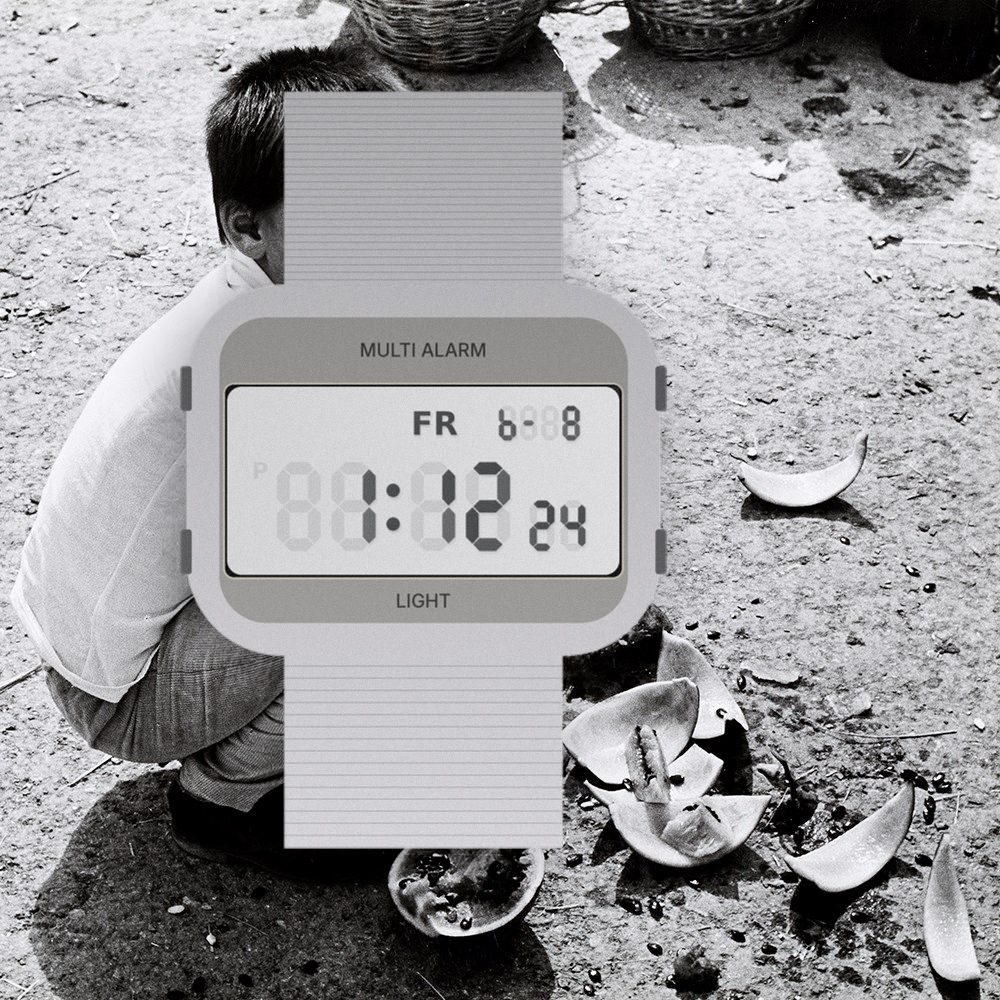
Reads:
h=1 m=12 s=24
